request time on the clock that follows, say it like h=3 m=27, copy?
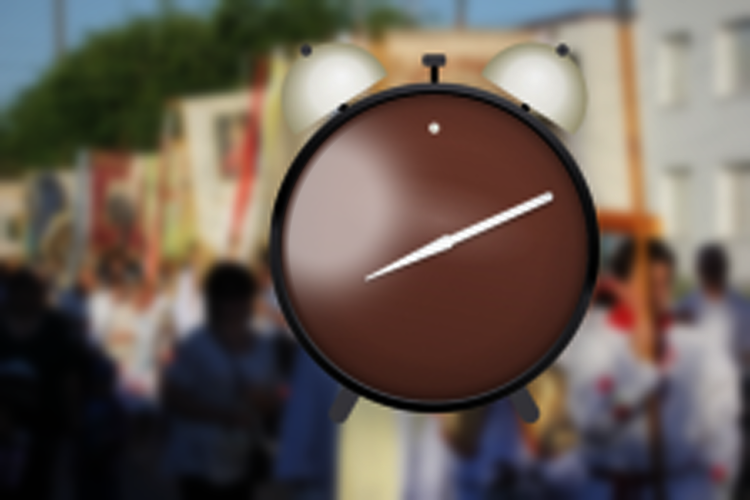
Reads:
h=8 m=11
